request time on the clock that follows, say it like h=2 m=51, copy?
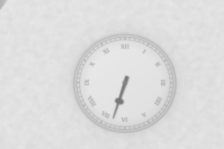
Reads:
h=6 m=33
